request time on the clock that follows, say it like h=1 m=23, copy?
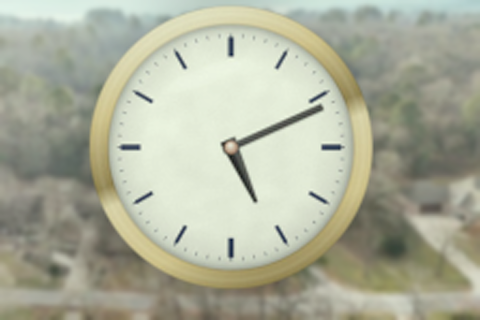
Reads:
h=5 m=11
